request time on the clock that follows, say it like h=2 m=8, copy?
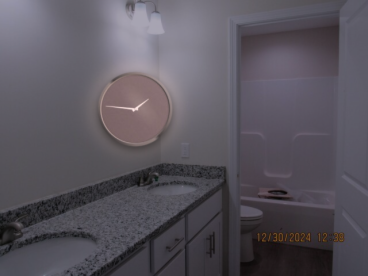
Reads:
h=1 m=46
